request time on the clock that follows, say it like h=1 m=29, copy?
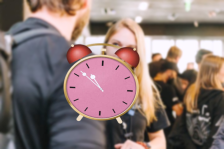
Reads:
h=10 m=52
